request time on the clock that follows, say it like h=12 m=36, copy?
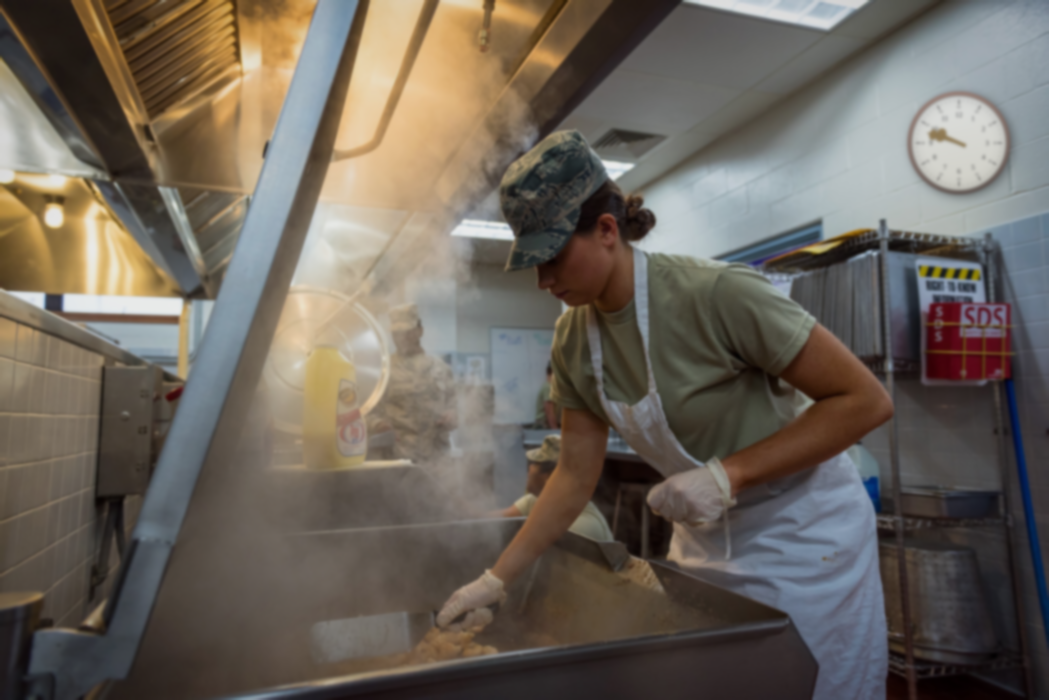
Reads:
h=9 m=48
